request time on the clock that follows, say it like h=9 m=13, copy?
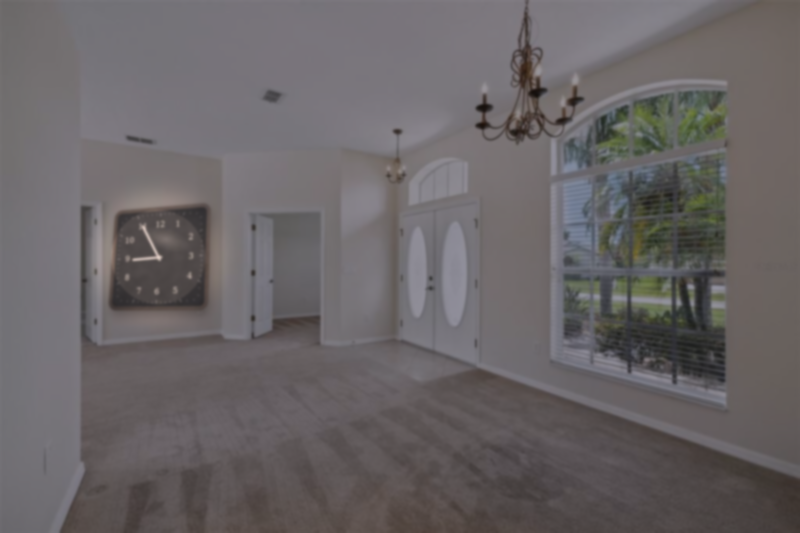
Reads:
h=8 m=55
